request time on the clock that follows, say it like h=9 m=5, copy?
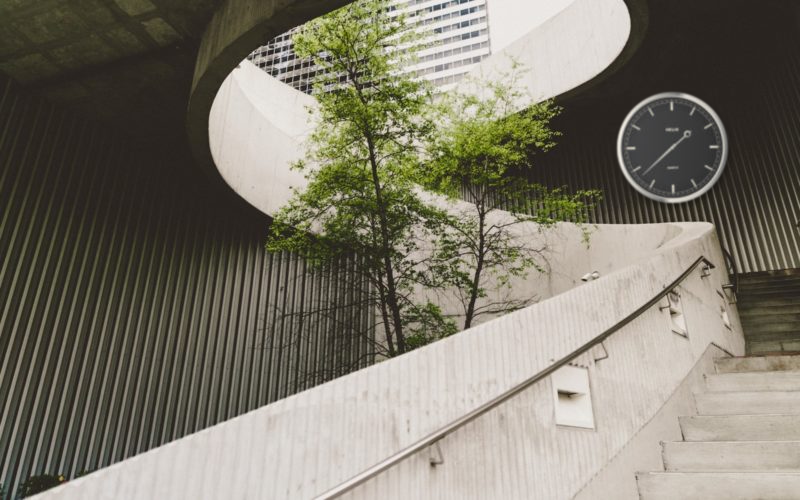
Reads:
h=1 m=38
